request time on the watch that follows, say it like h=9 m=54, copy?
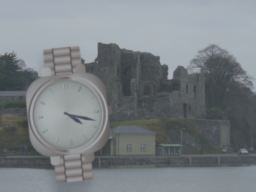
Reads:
h=4 m=18
